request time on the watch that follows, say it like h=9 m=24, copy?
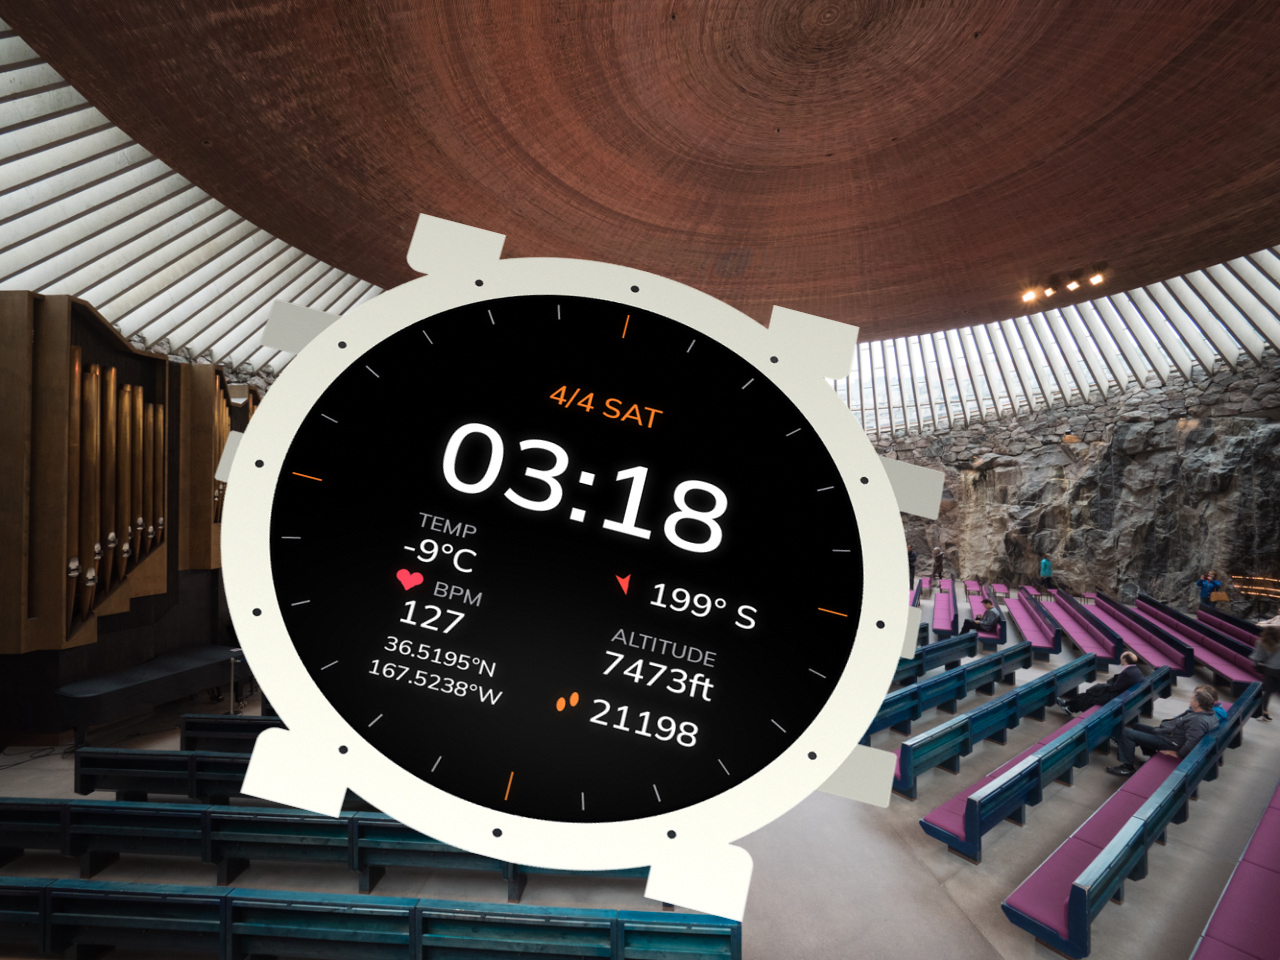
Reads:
h=3 m=18
